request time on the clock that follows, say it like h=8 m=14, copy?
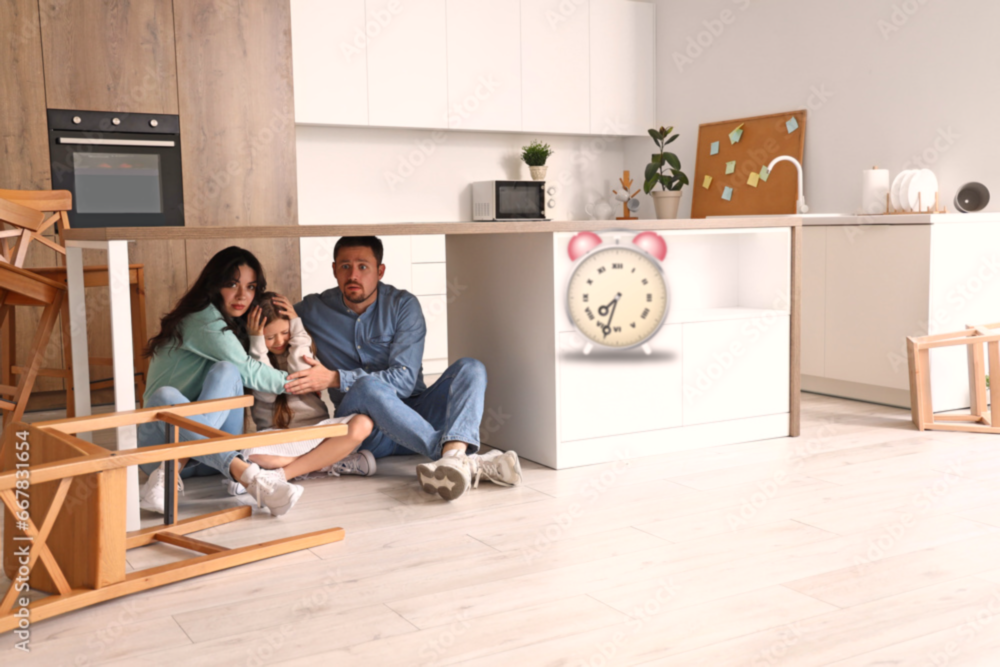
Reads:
h=7 m=33
